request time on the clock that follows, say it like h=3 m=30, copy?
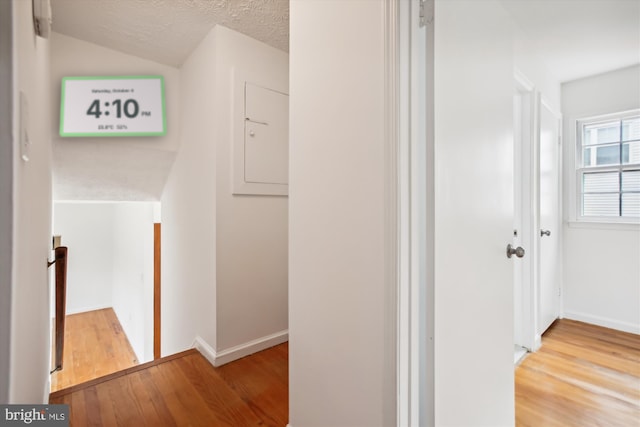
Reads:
h=4 m=10
